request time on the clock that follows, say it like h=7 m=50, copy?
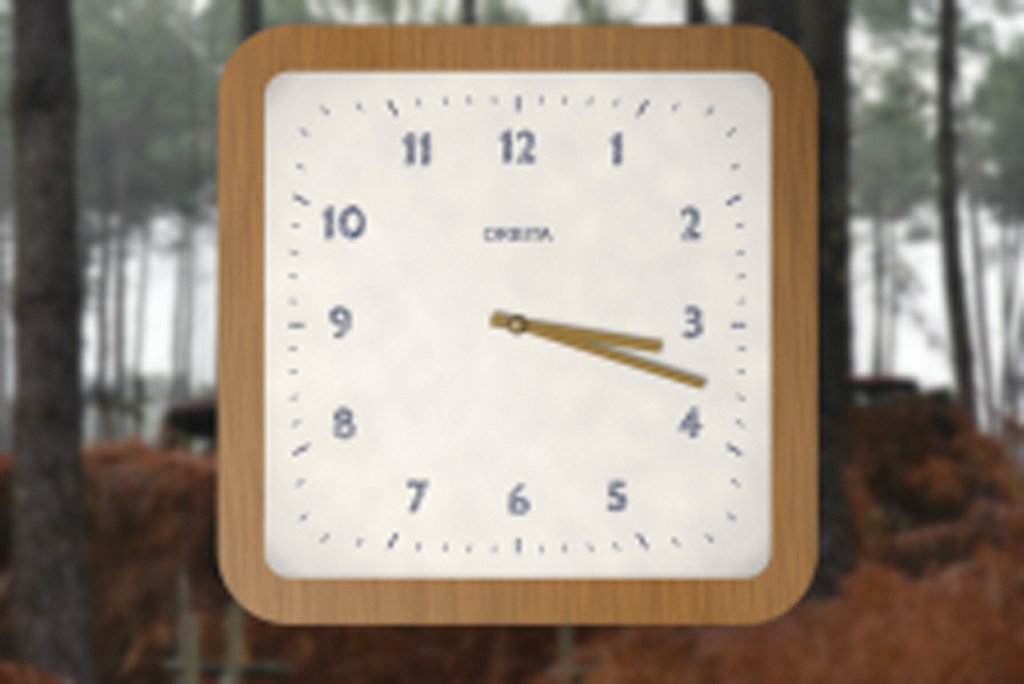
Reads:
h=3 m=18
